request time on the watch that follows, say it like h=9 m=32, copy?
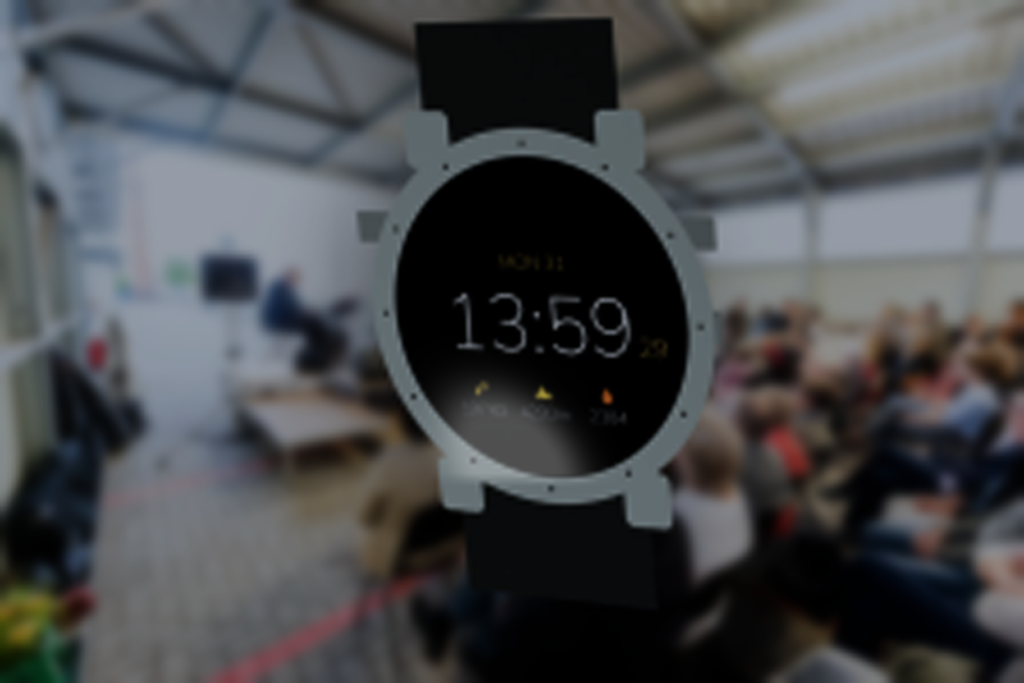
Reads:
h=13 m=59
